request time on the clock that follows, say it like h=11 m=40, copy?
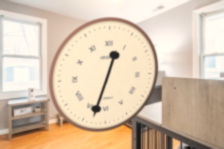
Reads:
h=12 m=33
